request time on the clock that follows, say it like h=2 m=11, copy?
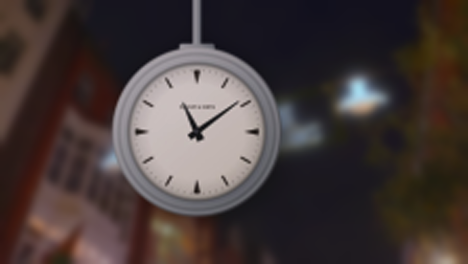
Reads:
h=11 m=9
